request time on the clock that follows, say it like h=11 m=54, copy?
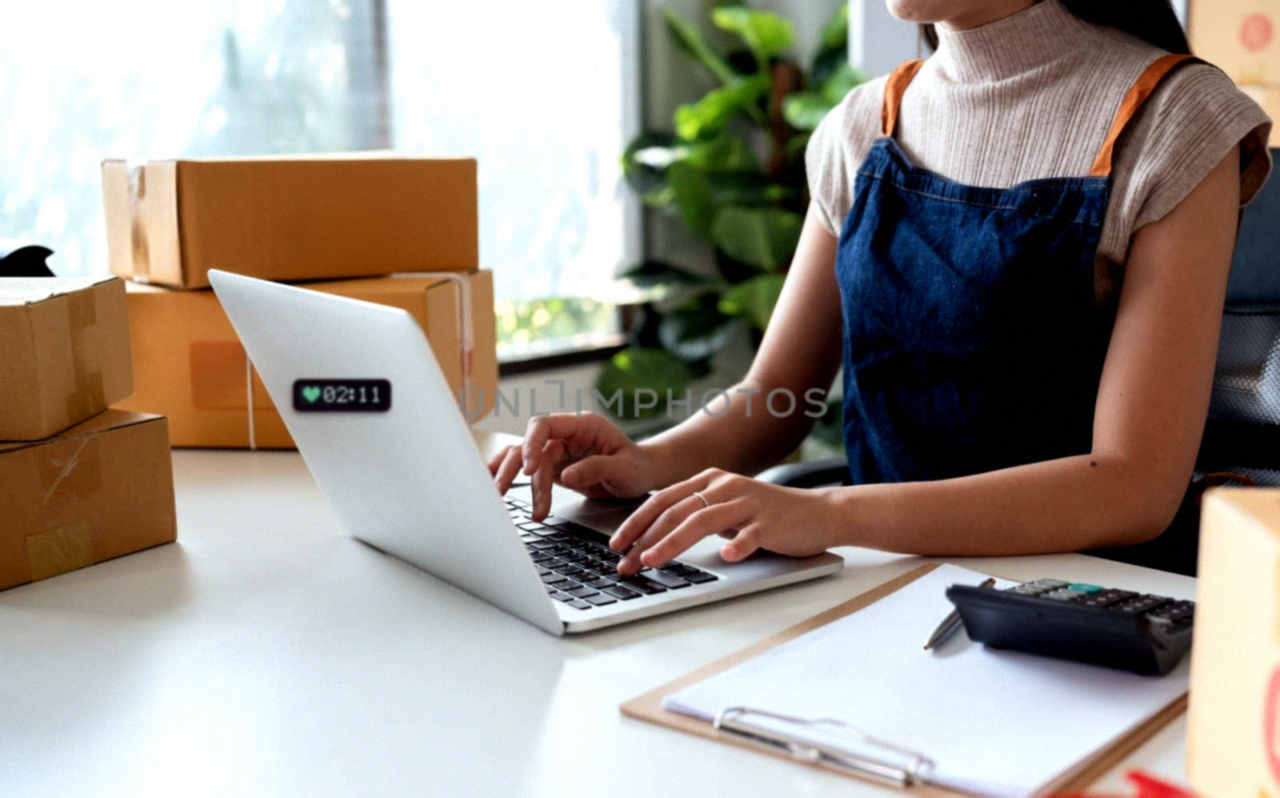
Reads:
h=2 m=11
